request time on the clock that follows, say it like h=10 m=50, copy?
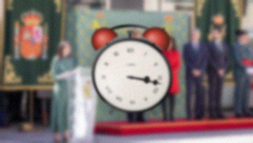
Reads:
h=3 m=17
